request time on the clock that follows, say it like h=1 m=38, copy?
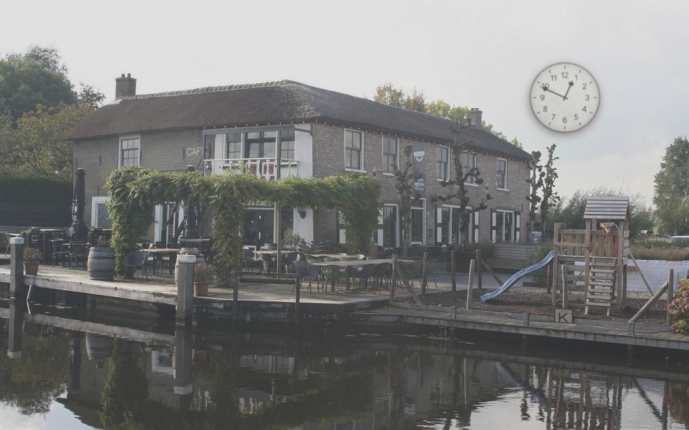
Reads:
h=12 m=49
